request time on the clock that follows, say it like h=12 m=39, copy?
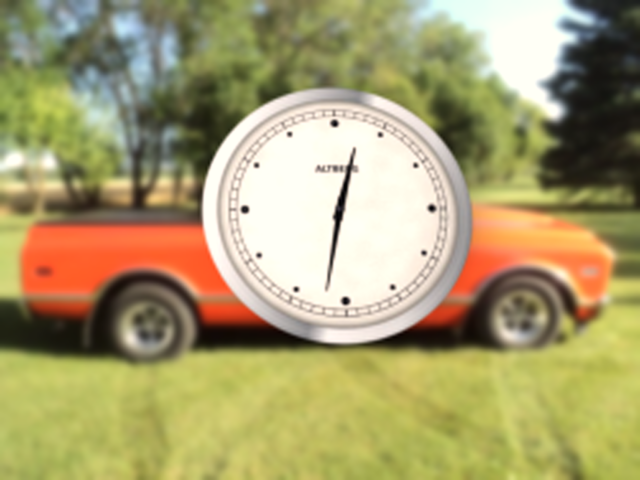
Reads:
h=12 m=32
